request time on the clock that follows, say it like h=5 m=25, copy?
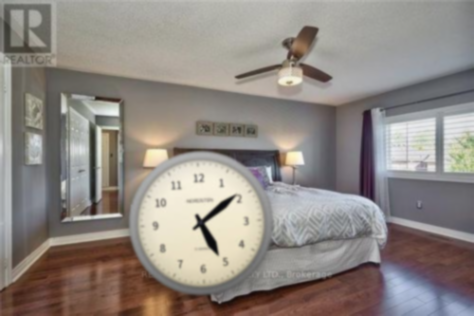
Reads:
h=5 m=9
